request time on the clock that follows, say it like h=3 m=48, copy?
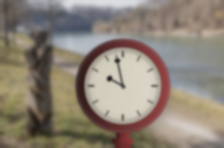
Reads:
h=9 m=58
